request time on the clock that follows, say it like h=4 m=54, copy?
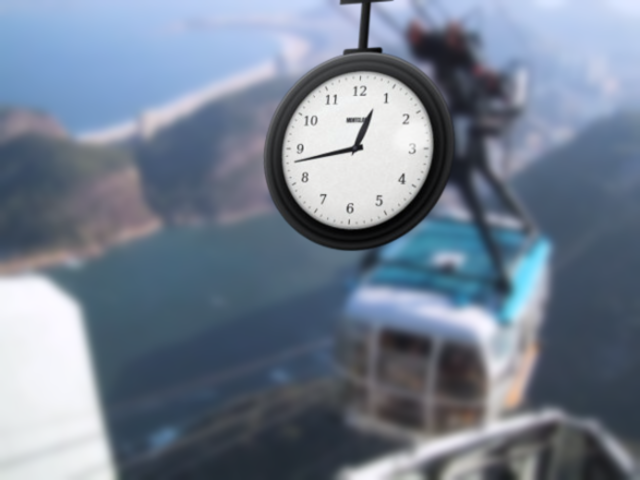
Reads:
h=12 m=43
